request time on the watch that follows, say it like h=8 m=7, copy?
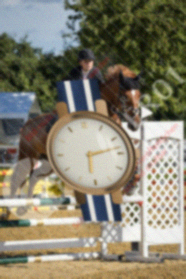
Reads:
h=6 m=13
